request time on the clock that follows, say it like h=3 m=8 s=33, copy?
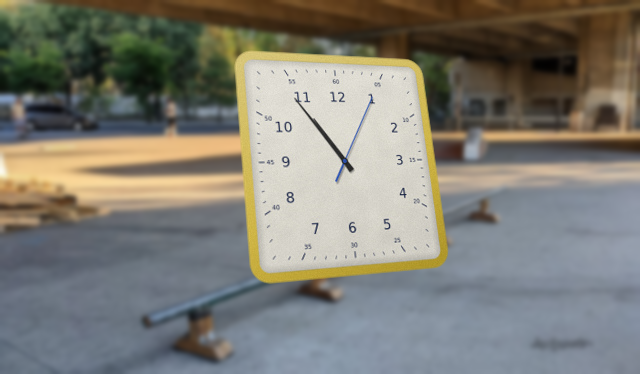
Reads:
h=10 m=54 s=5
